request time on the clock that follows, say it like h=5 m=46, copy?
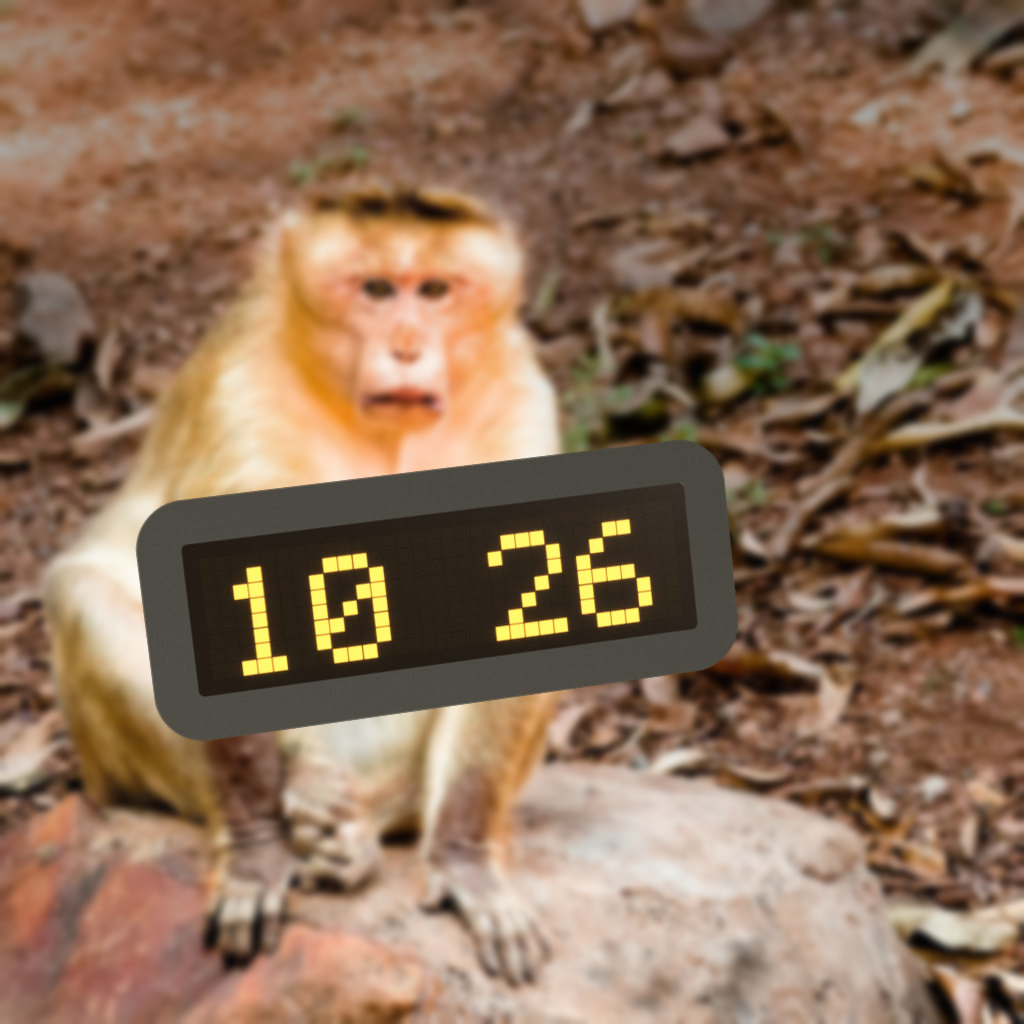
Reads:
h=10 m=26
